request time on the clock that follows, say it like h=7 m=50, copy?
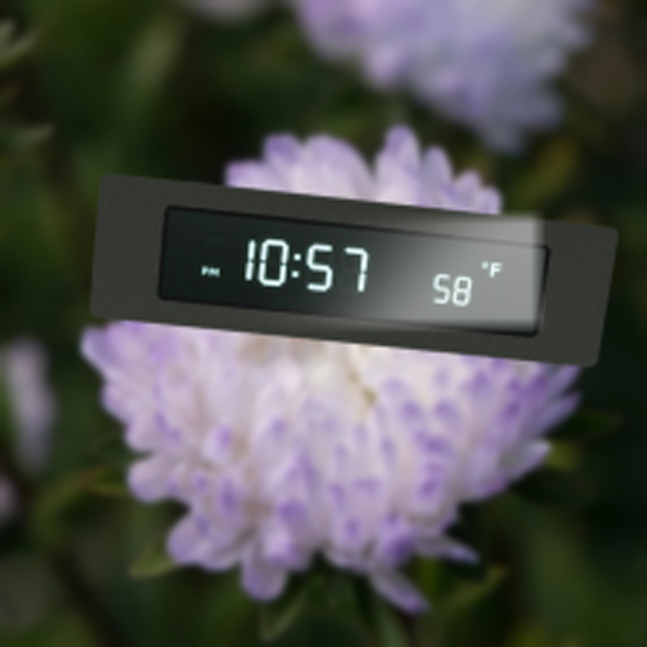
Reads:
h=10 m=57
